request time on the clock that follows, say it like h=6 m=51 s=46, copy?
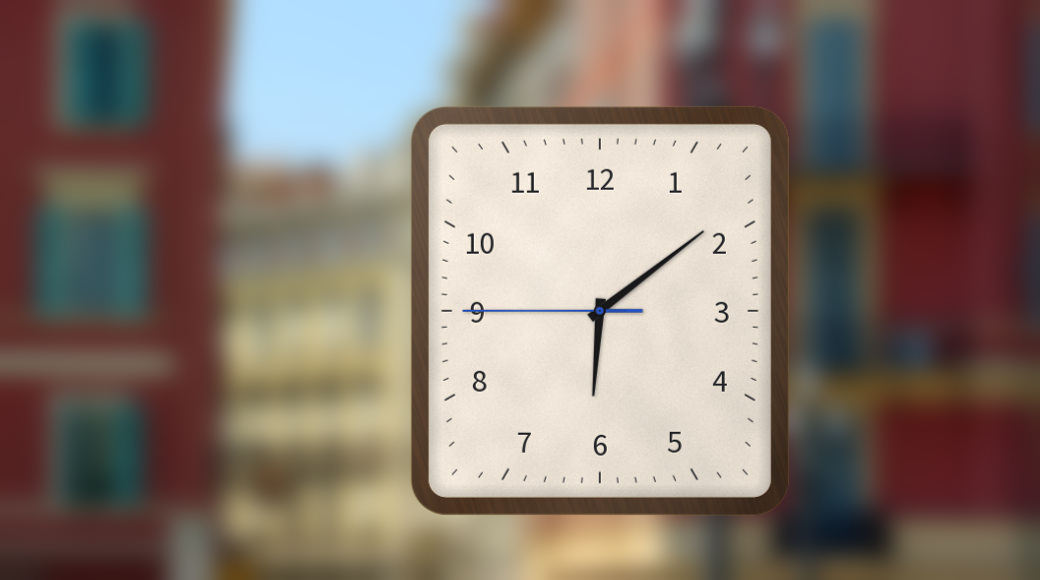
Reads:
h=6 m=8 s=45
